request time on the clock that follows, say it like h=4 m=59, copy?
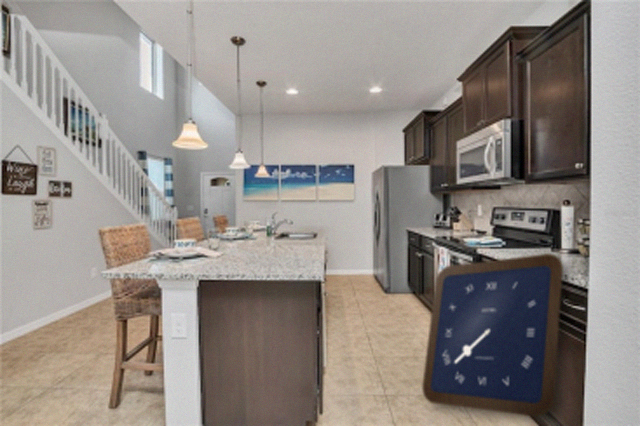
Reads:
h=7 m=38
